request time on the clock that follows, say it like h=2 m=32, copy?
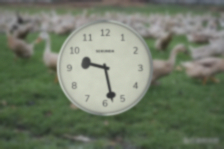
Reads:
h=9 m=28
